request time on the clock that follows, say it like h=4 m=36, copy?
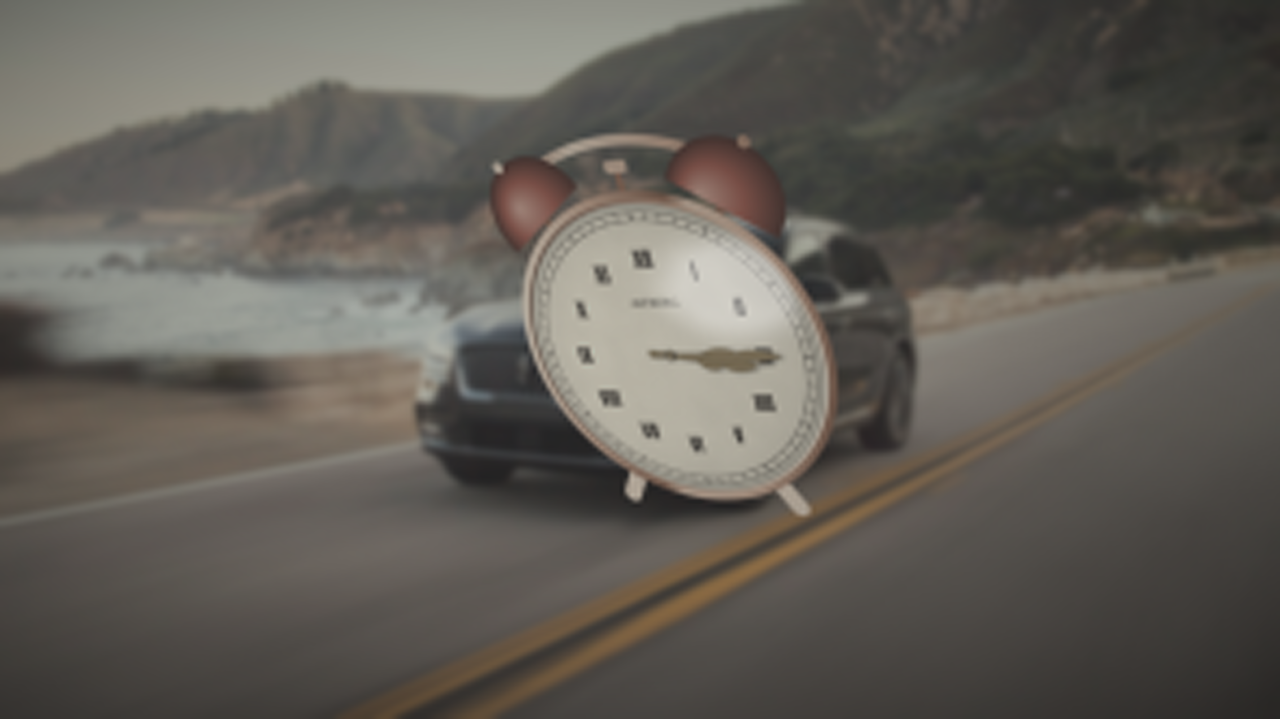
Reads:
h=3 m=15
